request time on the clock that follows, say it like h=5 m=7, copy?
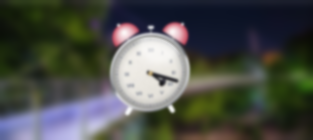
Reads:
h=4 m=18
